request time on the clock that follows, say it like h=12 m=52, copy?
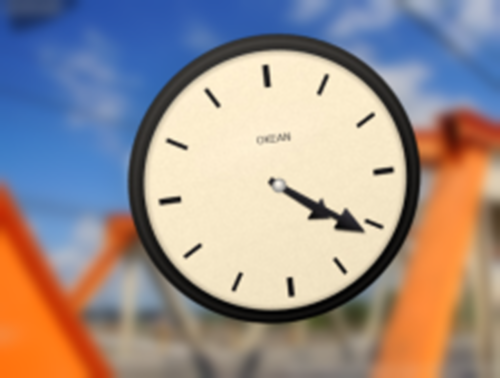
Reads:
h=4 m=21
